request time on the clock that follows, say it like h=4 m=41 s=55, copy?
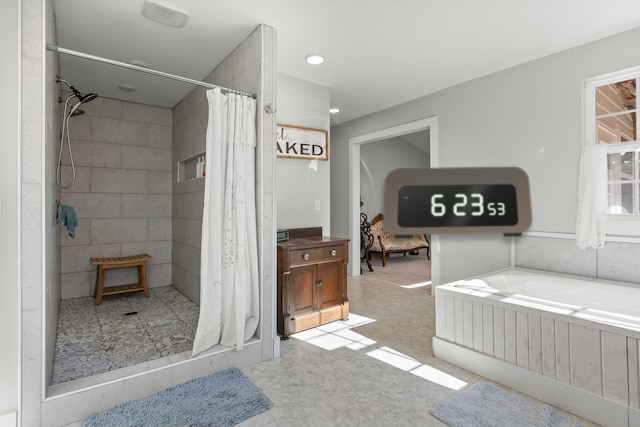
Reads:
h=6 m=23 s=53
